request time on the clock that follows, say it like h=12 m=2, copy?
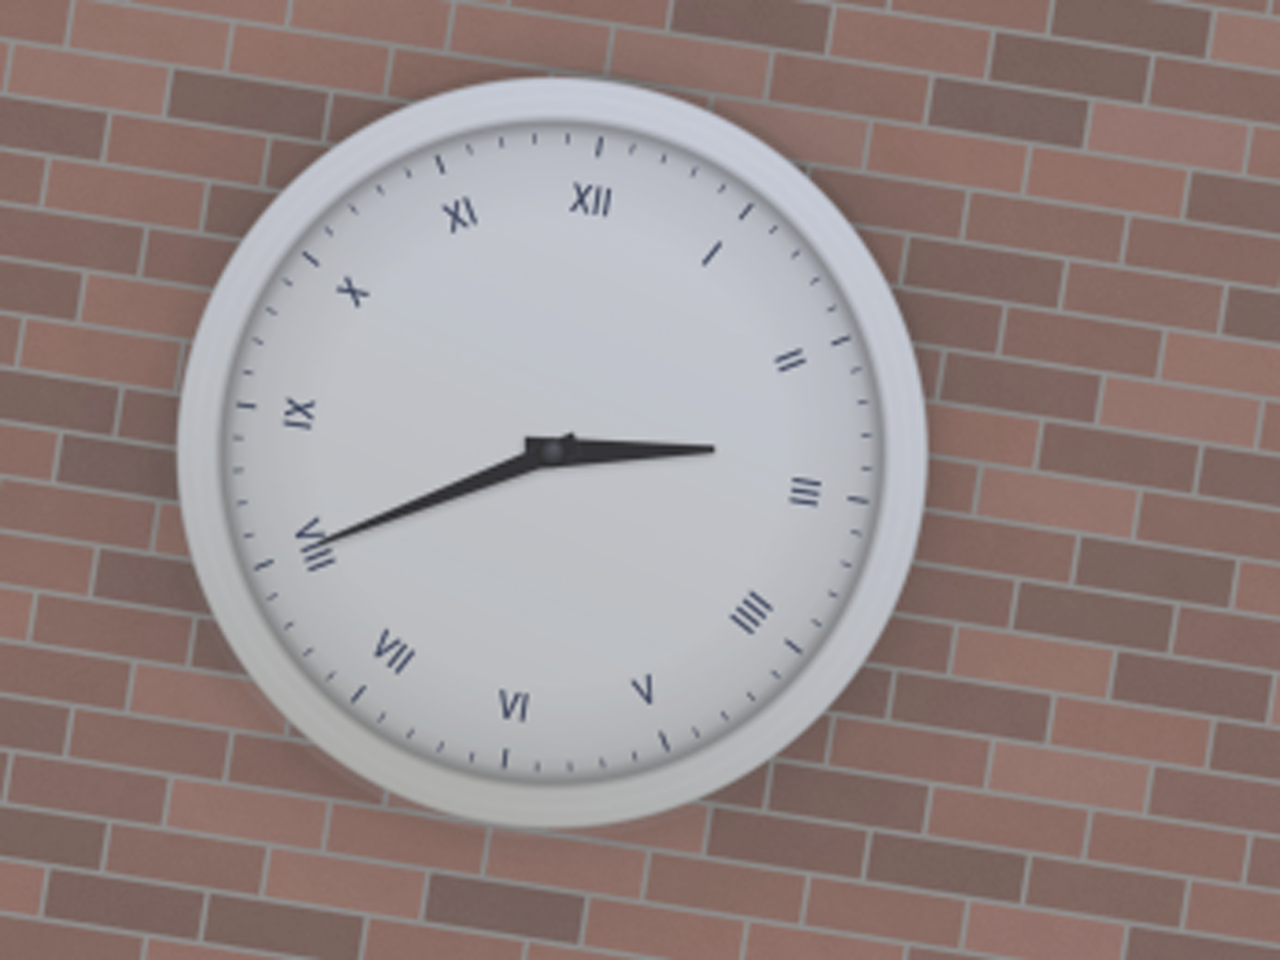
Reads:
h=2 m=40
